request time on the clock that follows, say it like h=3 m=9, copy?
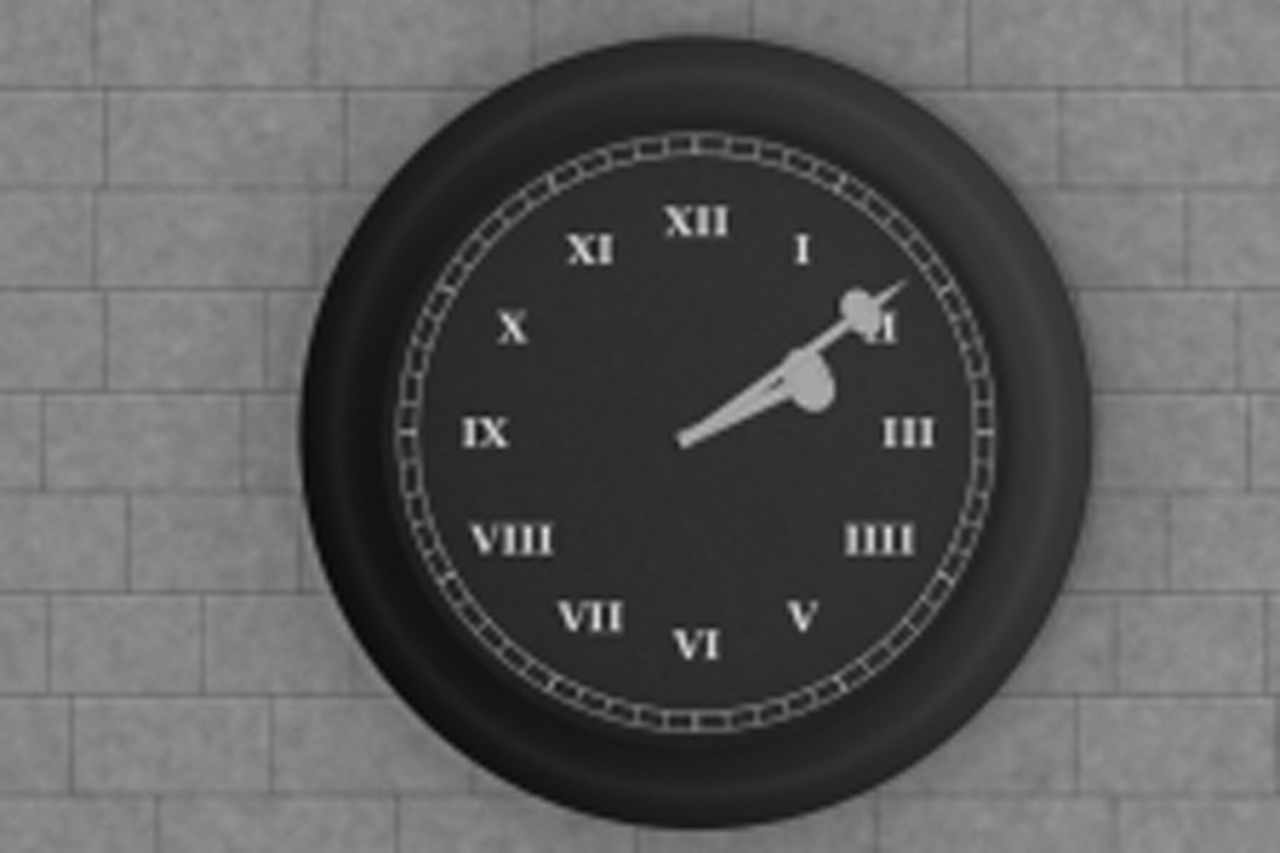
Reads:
h=2 m=9
